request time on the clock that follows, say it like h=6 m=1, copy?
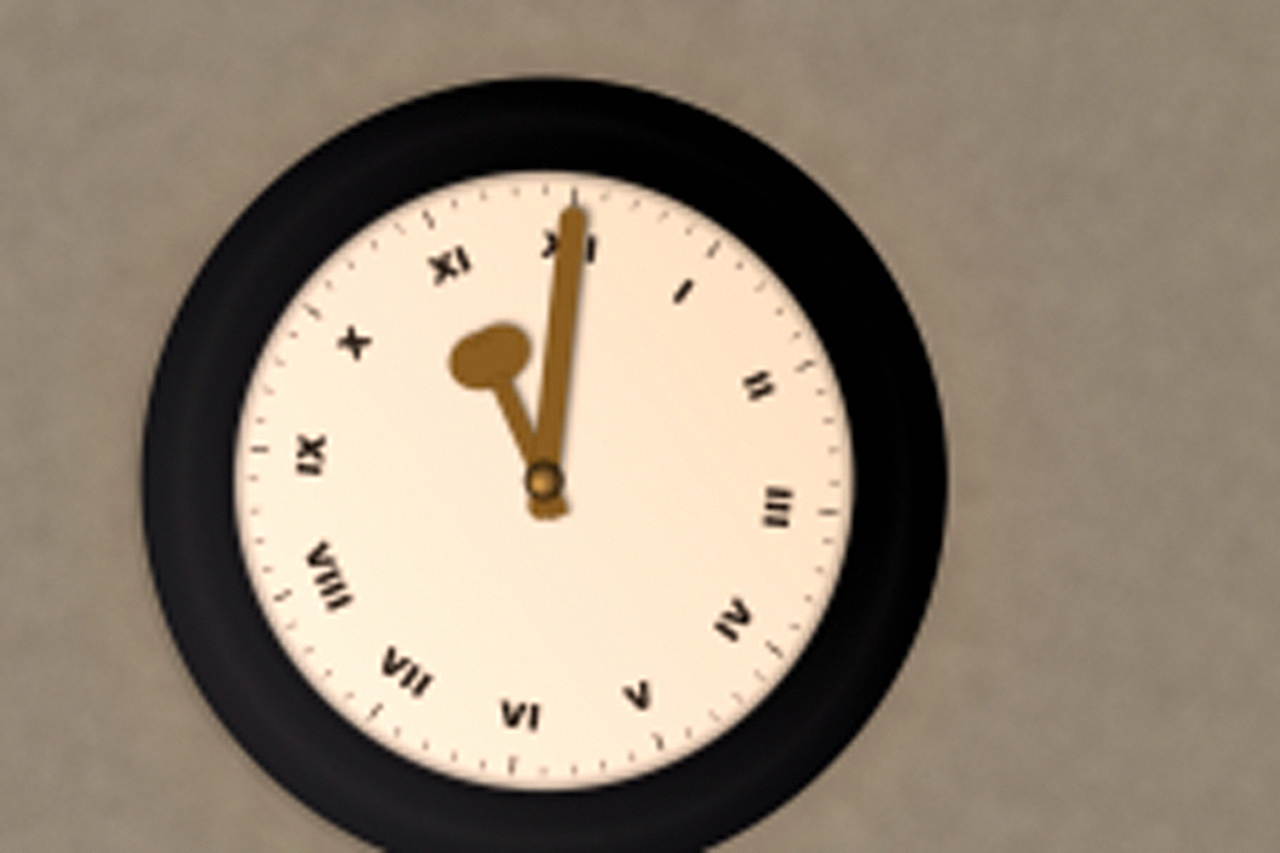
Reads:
h=11 m=0
